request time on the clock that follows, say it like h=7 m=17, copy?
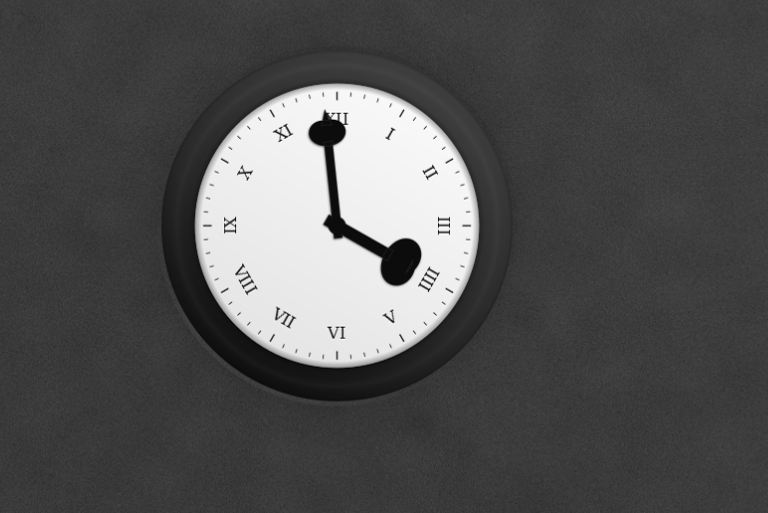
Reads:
h=3 m=59
